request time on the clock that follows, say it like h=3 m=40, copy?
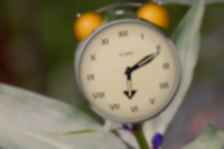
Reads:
h=6 m=11
